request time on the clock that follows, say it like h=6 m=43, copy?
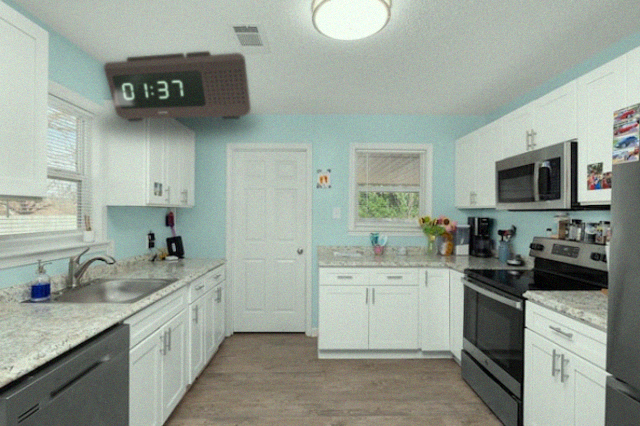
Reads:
h=1 m=37
